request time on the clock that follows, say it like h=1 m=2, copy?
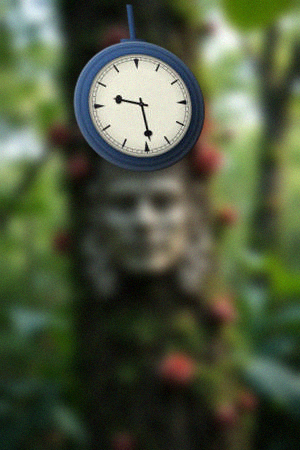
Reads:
h=9 m=29
